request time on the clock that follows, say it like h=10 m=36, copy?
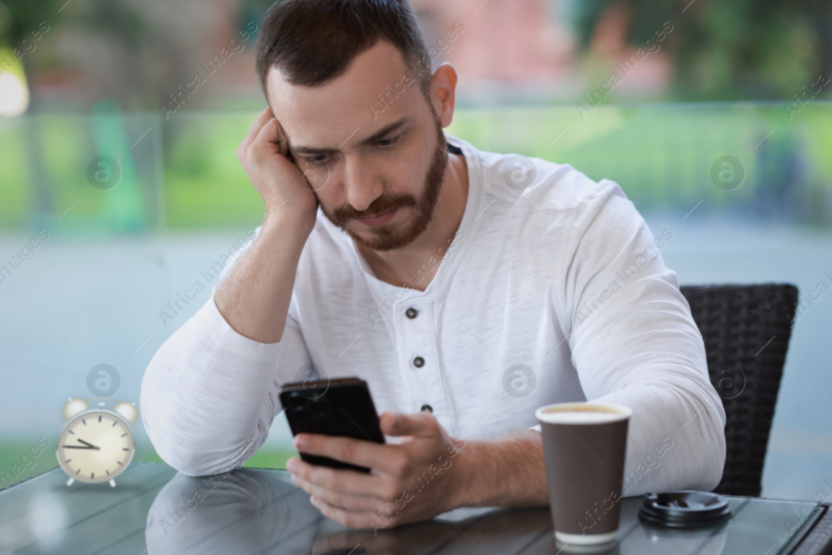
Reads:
h=9 m=45
